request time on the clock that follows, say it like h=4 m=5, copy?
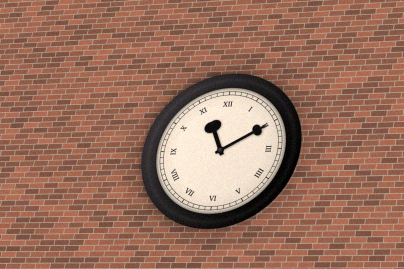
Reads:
h=11 m=10
